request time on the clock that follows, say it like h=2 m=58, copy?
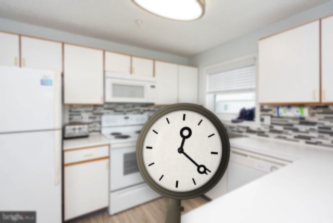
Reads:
h=12 m=21
